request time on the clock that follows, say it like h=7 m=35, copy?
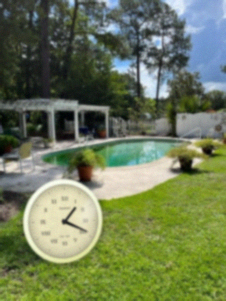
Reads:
h=1 m=19
